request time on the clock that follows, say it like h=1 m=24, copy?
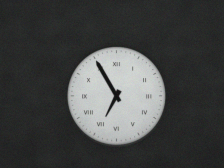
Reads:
h=6 m=55
